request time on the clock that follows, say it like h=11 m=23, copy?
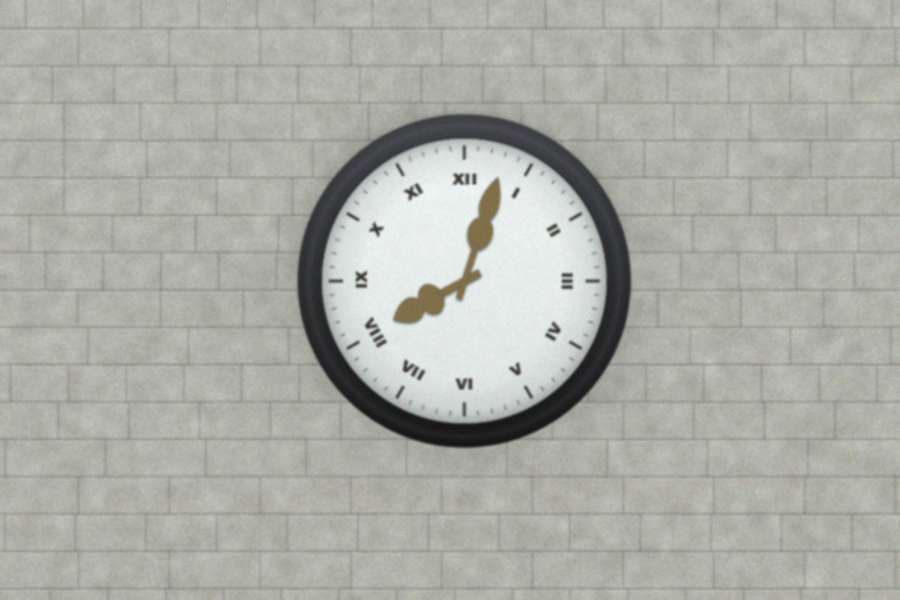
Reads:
h=8 m=3
